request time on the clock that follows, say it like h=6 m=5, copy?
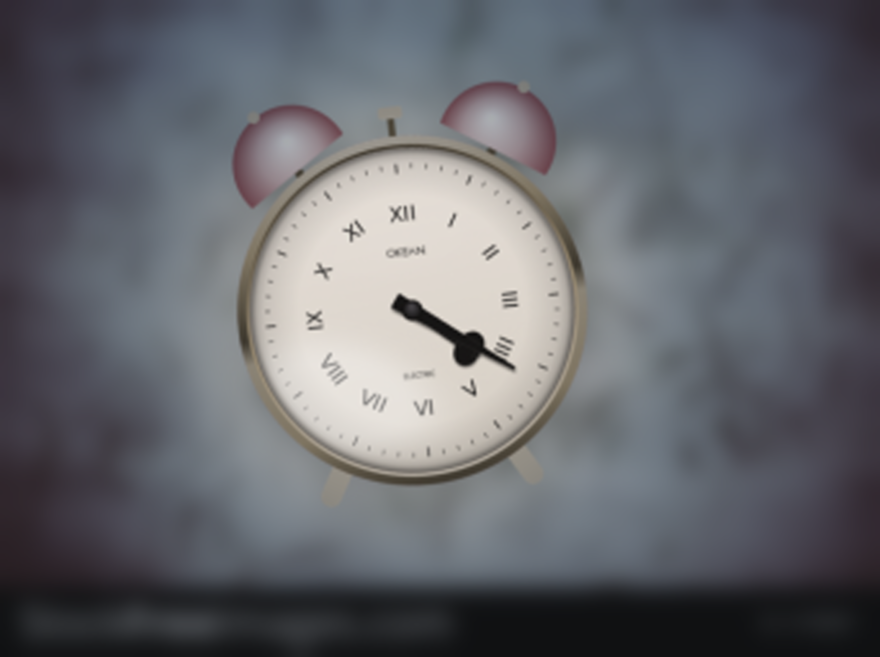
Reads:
h=4 m=21
